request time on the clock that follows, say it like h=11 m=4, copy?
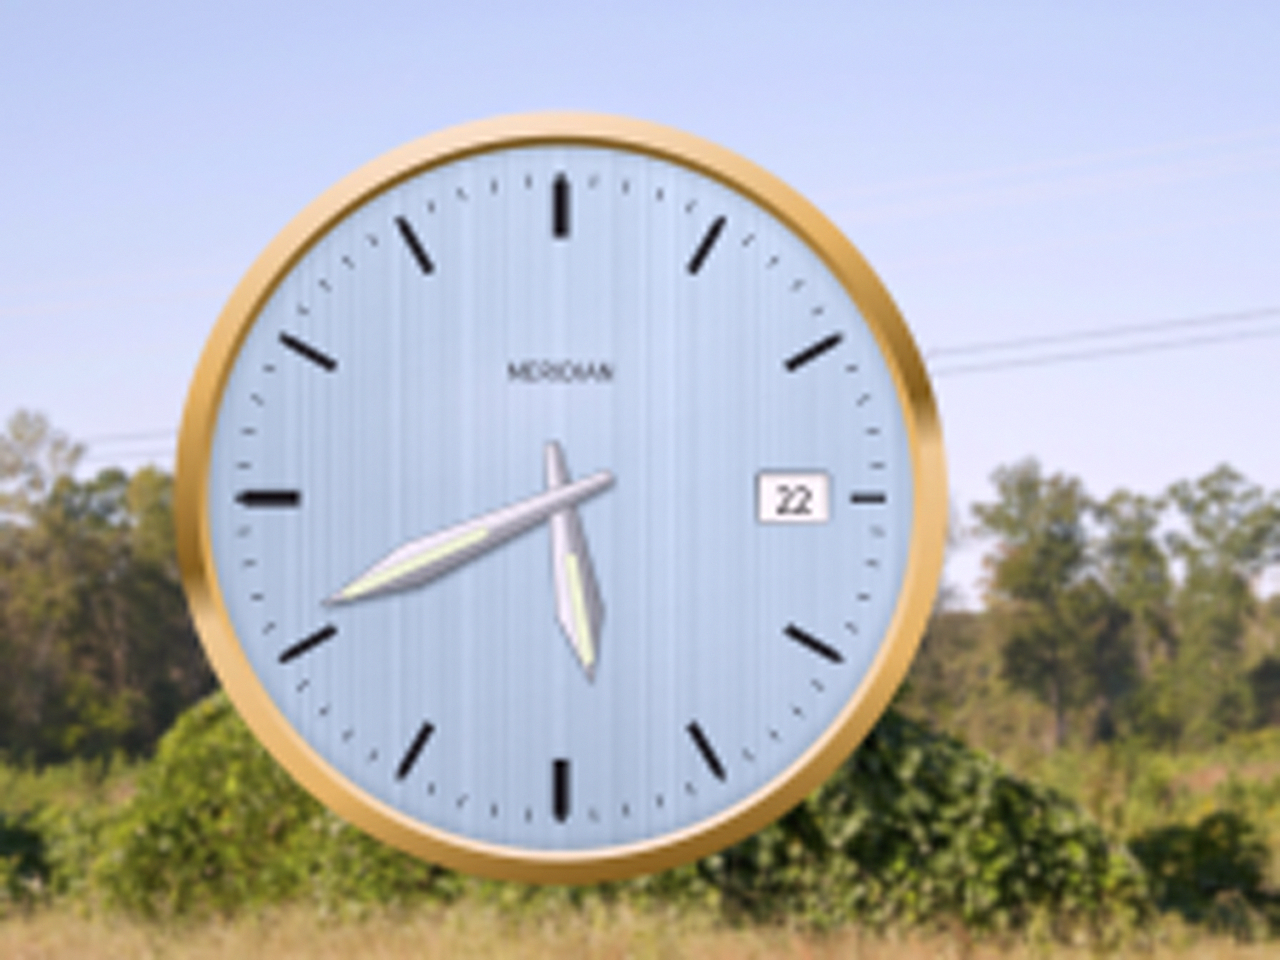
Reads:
h=5 m=41
